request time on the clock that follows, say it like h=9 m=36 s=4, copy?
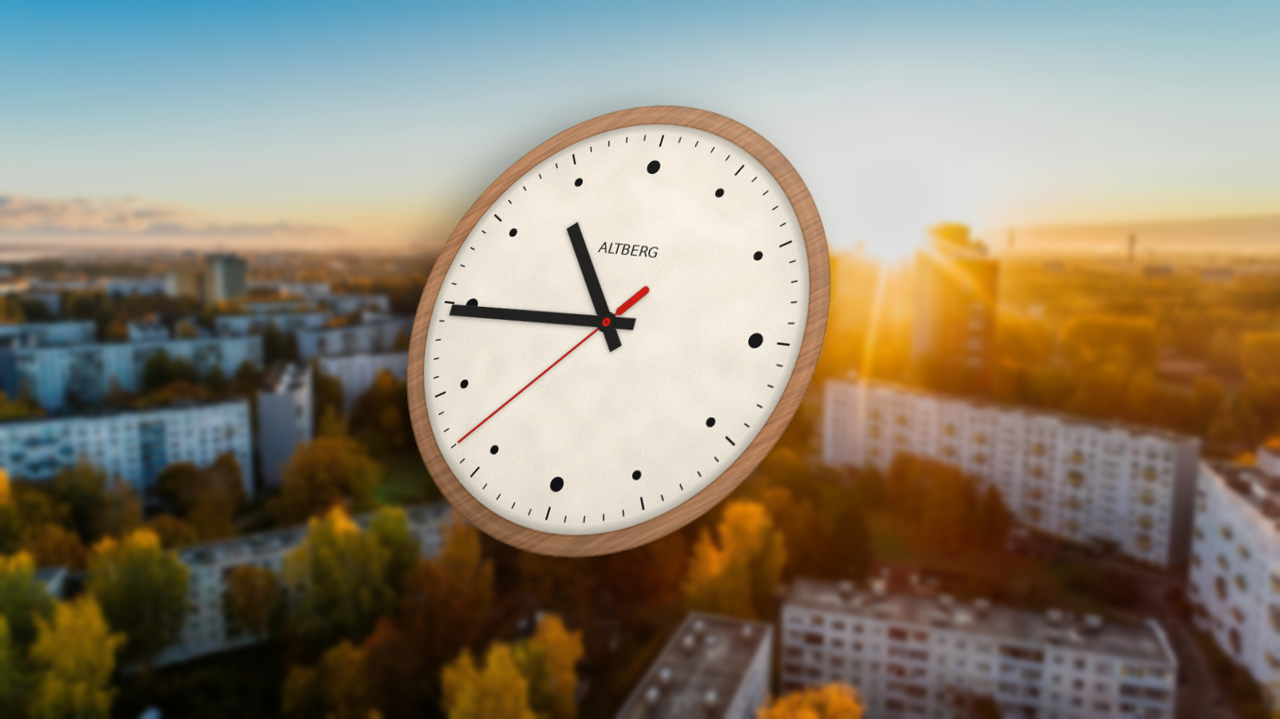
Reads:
h=10 m=44 s=37
